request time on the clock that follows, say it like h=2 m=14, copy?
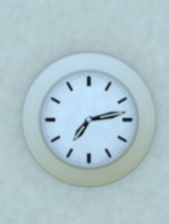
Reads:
h=7 m=13
